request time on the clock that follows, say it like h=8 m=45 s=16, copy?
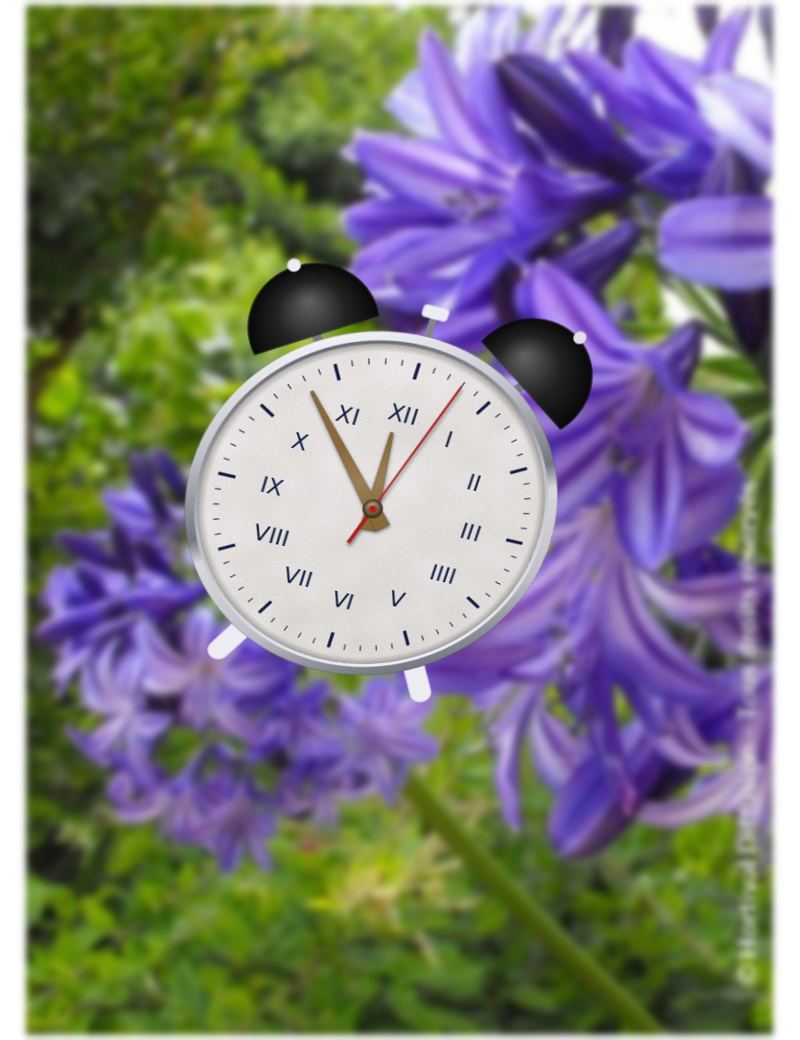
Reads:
h=11 m=53 s=3
